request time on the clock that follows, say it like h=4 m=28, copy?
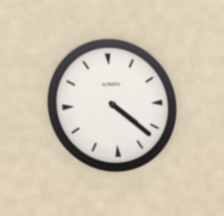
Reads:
h=4 m=22
